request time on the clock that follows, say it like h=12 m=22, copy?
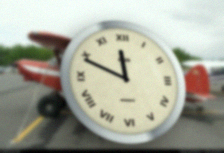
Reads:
h=11 m=49
